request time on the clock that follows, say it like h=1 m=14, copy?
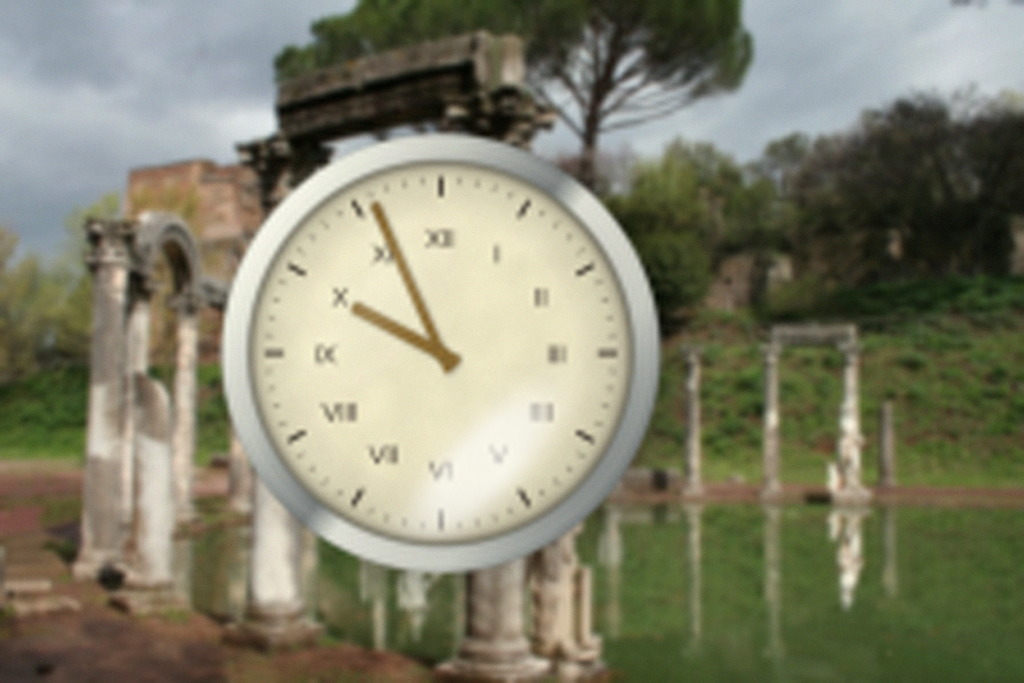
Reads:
h=9 m=56
